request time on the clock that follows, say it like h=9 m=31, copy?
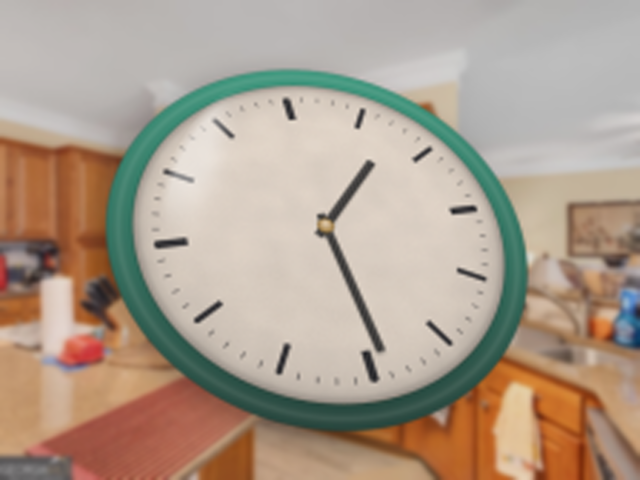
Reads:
h=1 m=29
